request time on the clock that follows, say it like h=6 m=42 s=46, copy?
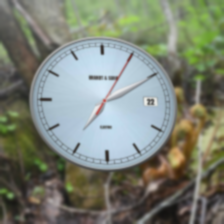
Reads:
h=7 m=10 s=5
